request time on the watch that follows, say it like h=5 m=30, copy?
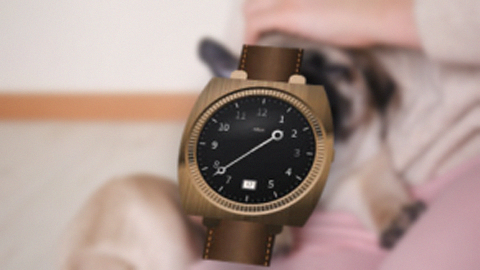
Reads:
h=1 m=38
